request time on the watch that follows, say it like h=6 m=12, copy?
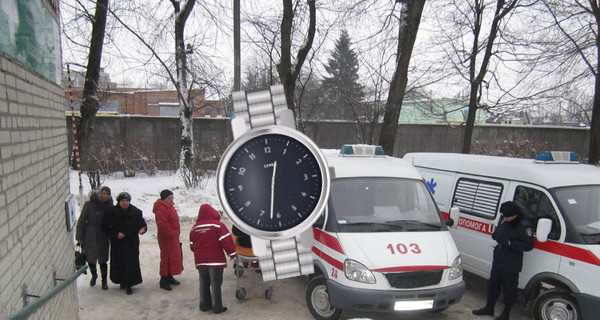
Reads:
h=12 m=32
